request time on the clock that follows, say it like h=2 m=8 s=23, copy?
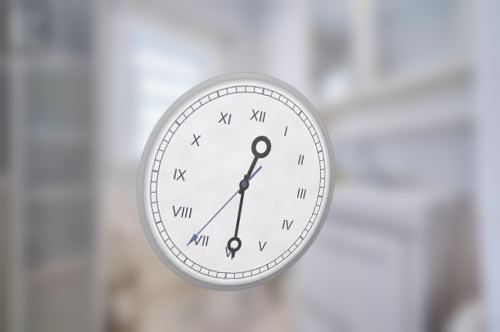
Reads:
h=12 m=29 s=36
